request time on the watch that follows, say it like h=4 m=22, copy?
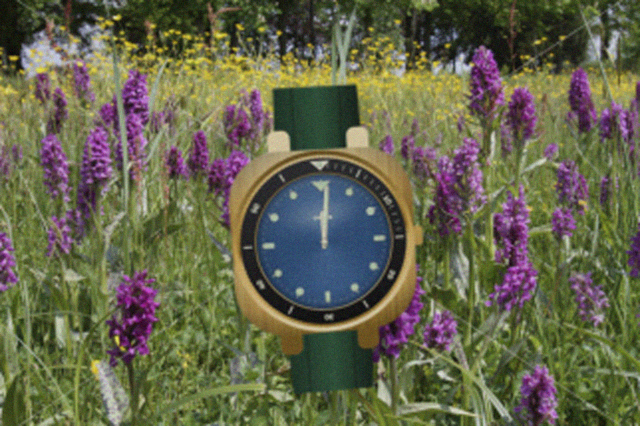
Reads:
h=12 m=1
